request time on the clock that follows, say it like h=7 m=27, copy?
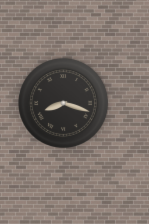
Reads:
h=8 m=18
